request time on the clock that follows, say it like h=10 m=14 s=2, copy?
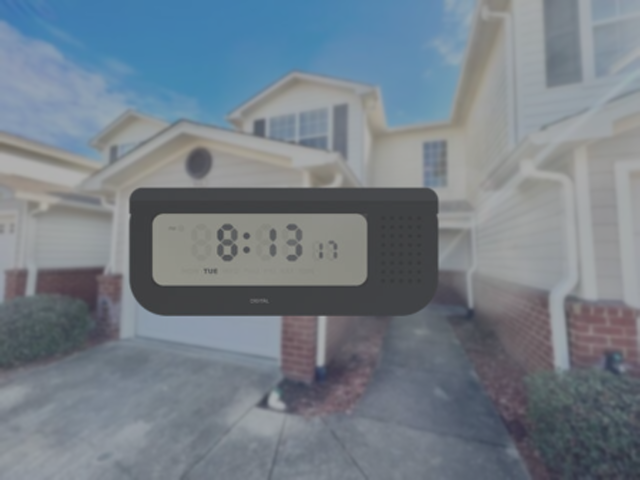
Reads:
h=8 m=13 s=17
